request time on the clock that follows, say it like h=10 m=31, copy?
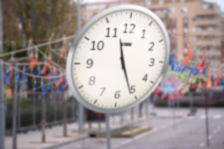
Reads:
h=11 m=26
